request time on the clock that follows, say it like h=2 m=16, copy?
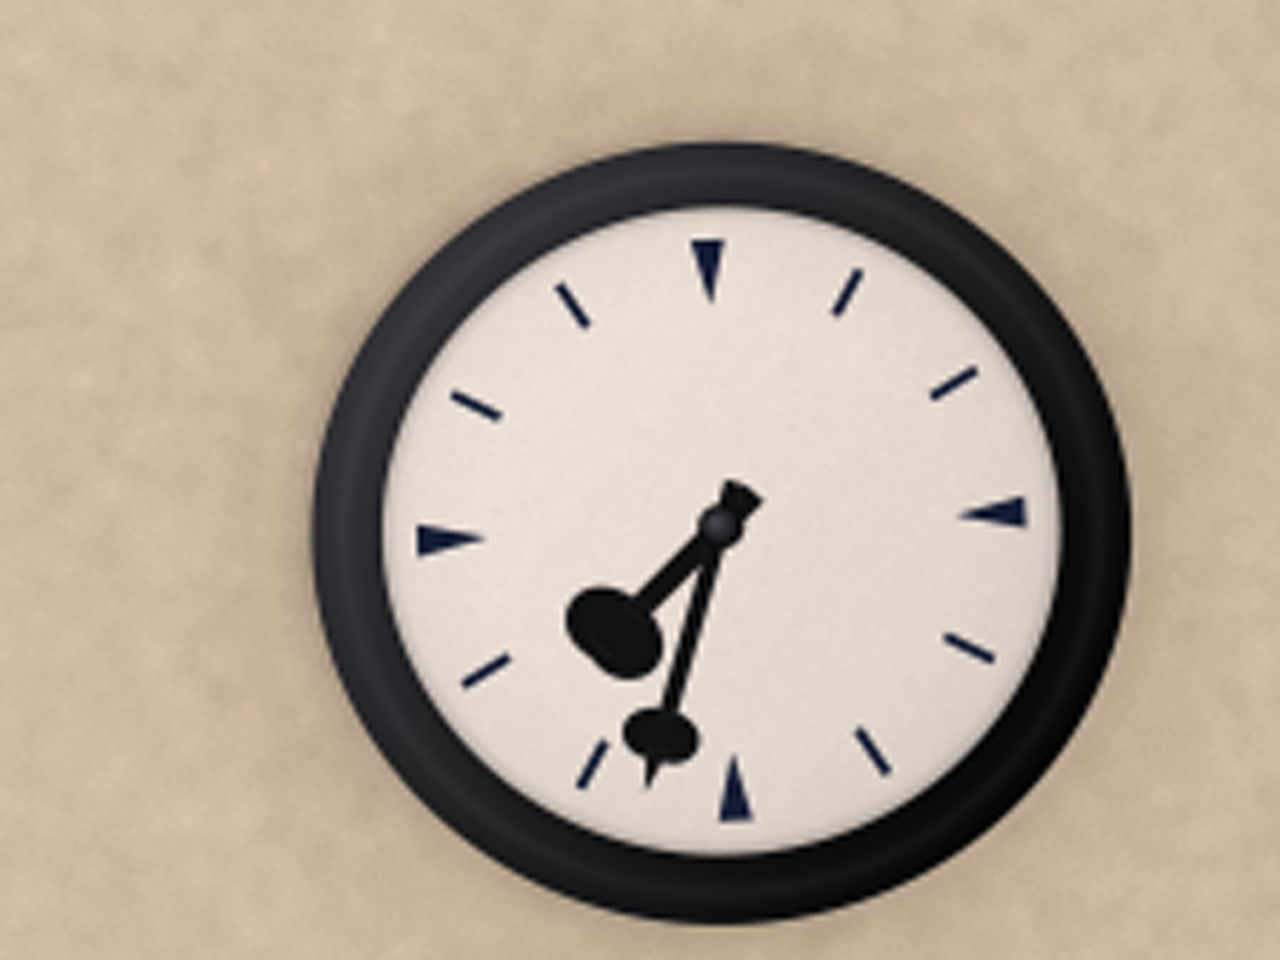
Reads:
h=7 m=33
